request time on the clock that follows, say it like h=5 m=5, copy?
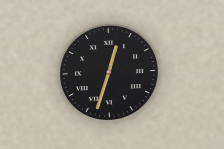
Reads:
h=12 m=33
